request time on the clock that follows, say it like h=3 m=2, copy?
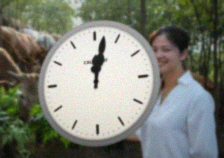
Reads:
h=12 m=2
